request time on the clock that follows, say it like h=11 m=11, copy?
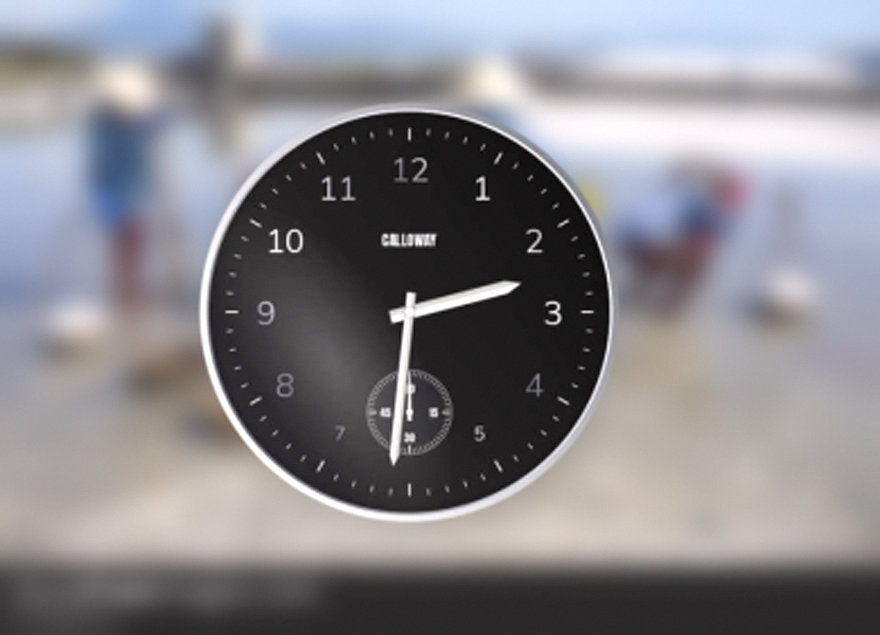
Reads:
h=2 m=31
